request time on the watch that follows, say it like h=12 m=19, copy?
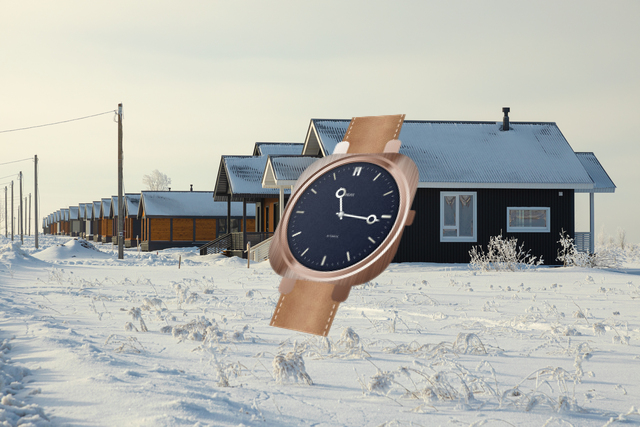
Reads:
h=11 m=16
